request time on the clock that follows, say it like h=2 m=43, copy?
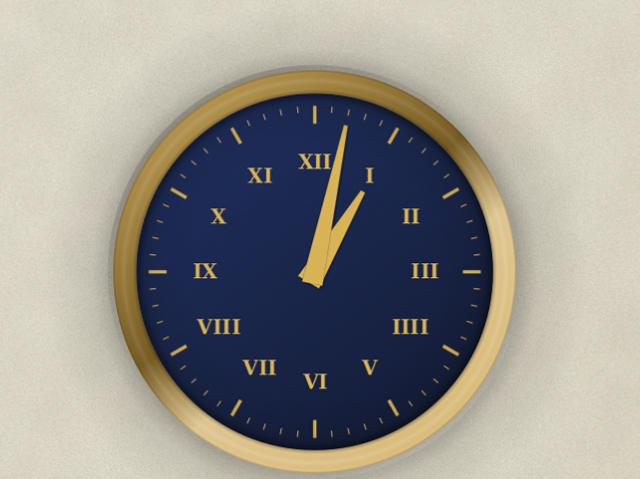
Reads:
h=1 m=2
